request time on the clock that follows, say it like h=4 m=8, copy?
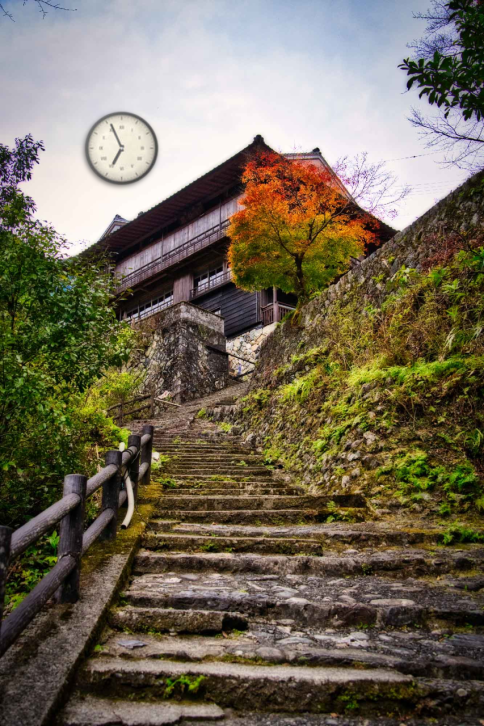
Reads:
h=6 m=56
